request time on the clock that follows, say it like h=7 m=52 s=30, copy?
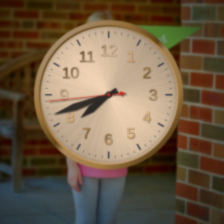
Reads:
h=7 m=41 s=44
